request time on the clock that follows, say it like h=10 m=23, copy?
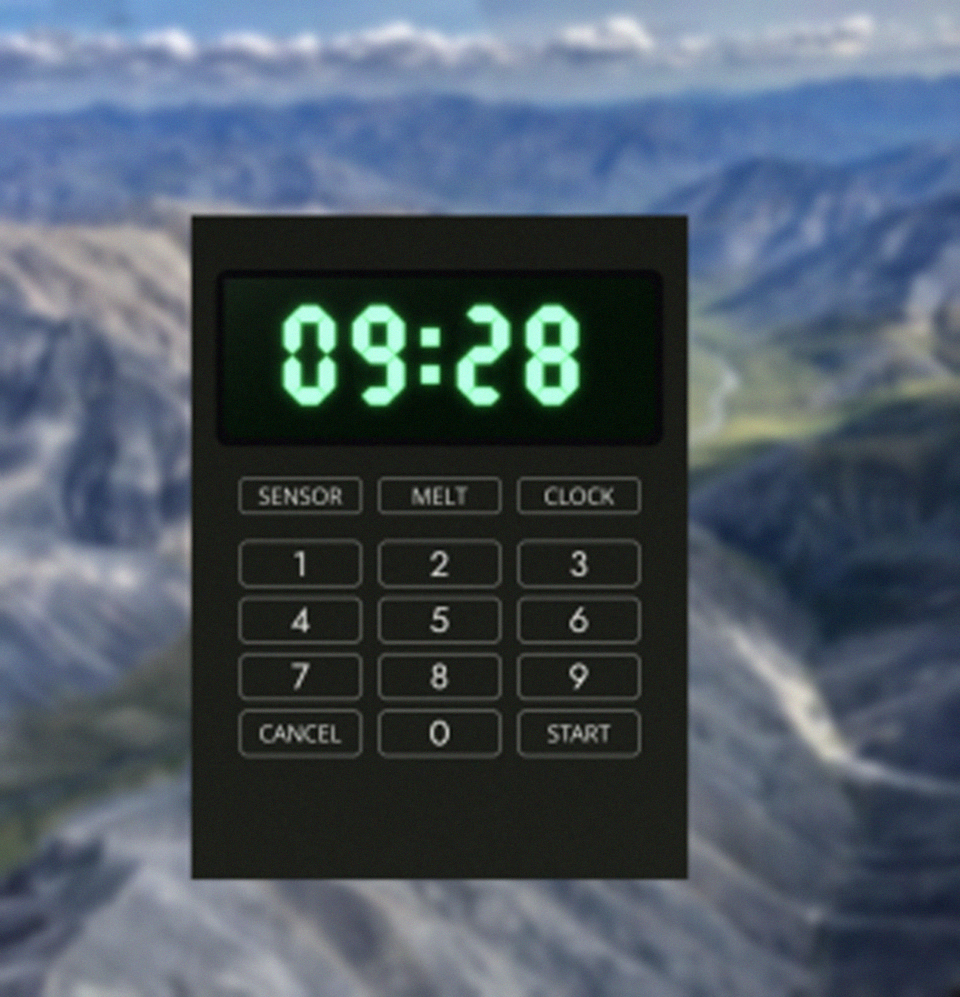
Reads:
h=9 m=28
